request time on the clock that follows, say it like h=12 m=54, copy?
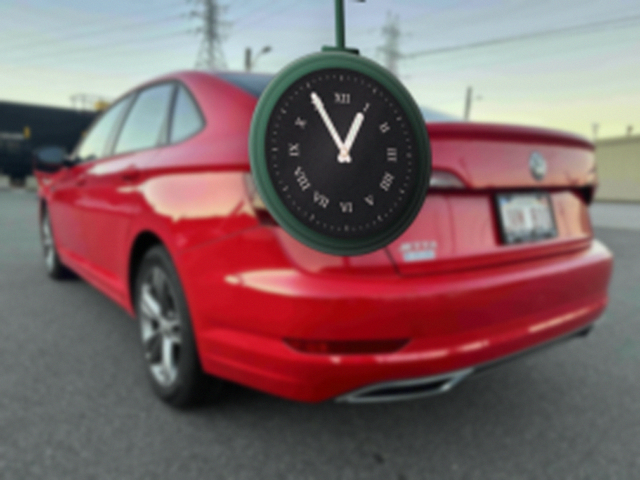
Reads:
h=12 m=55
